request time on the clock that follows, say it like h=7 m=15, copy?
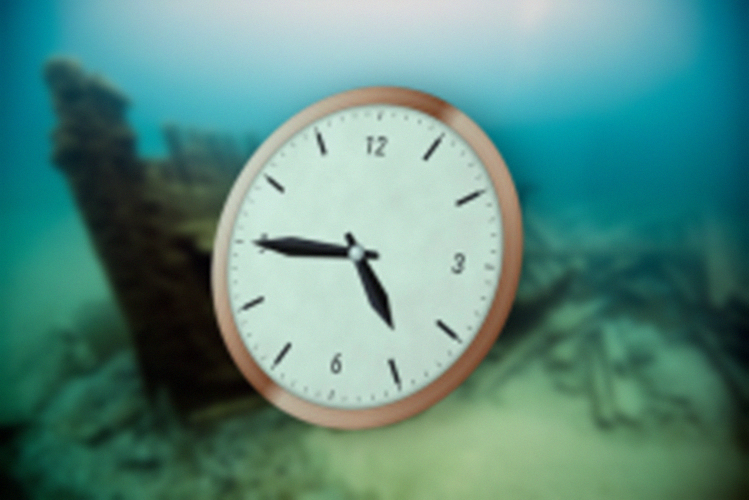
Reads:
h=4 m=45
